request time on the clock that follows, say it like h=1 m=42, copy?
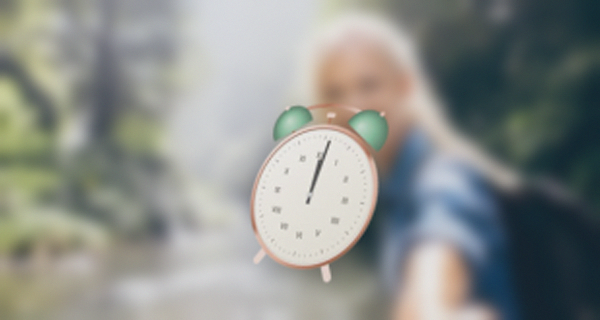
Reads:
h=12 m=1
